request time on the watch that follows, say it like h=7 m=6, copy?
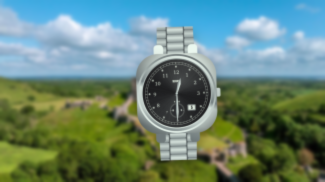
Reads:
h=12 m=30
